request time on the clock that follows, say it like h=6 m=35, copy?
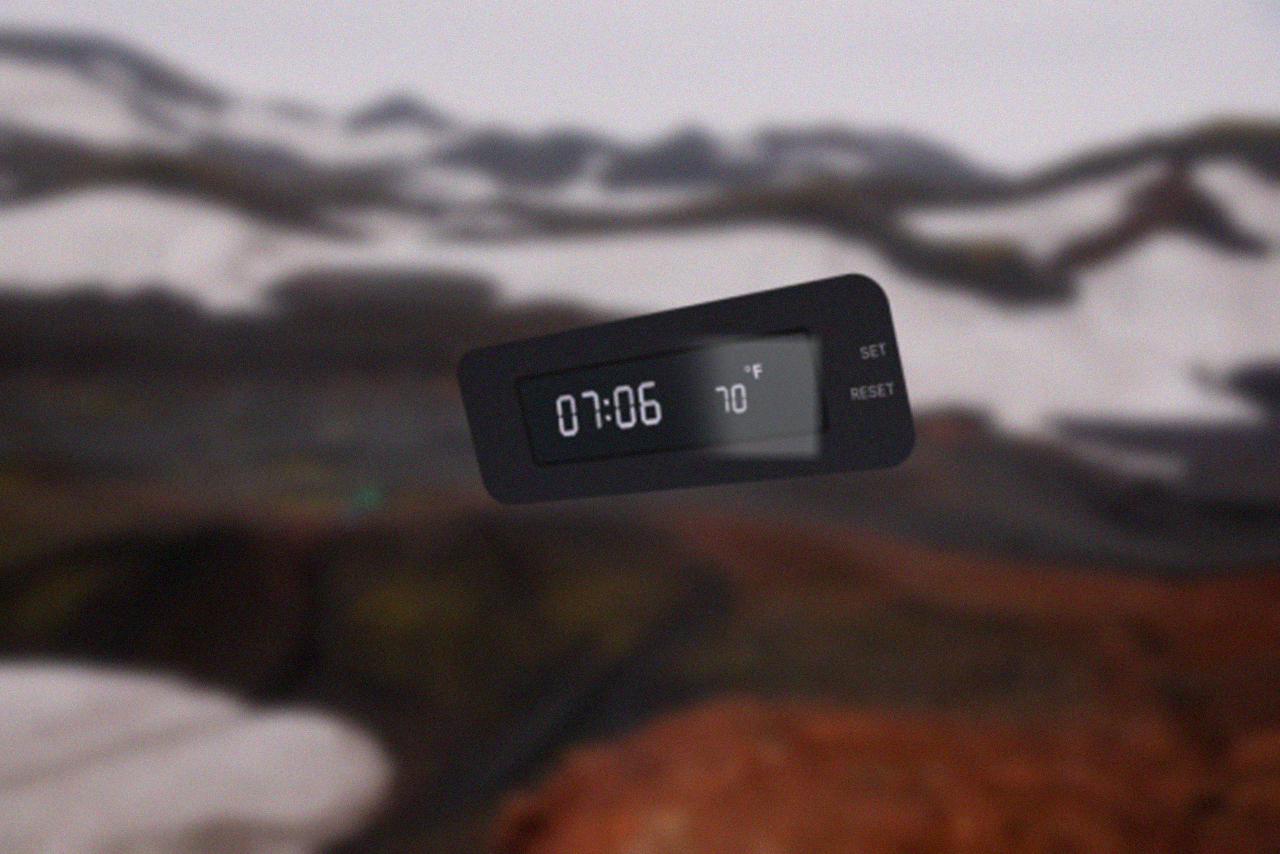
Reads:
h=7 m=6
